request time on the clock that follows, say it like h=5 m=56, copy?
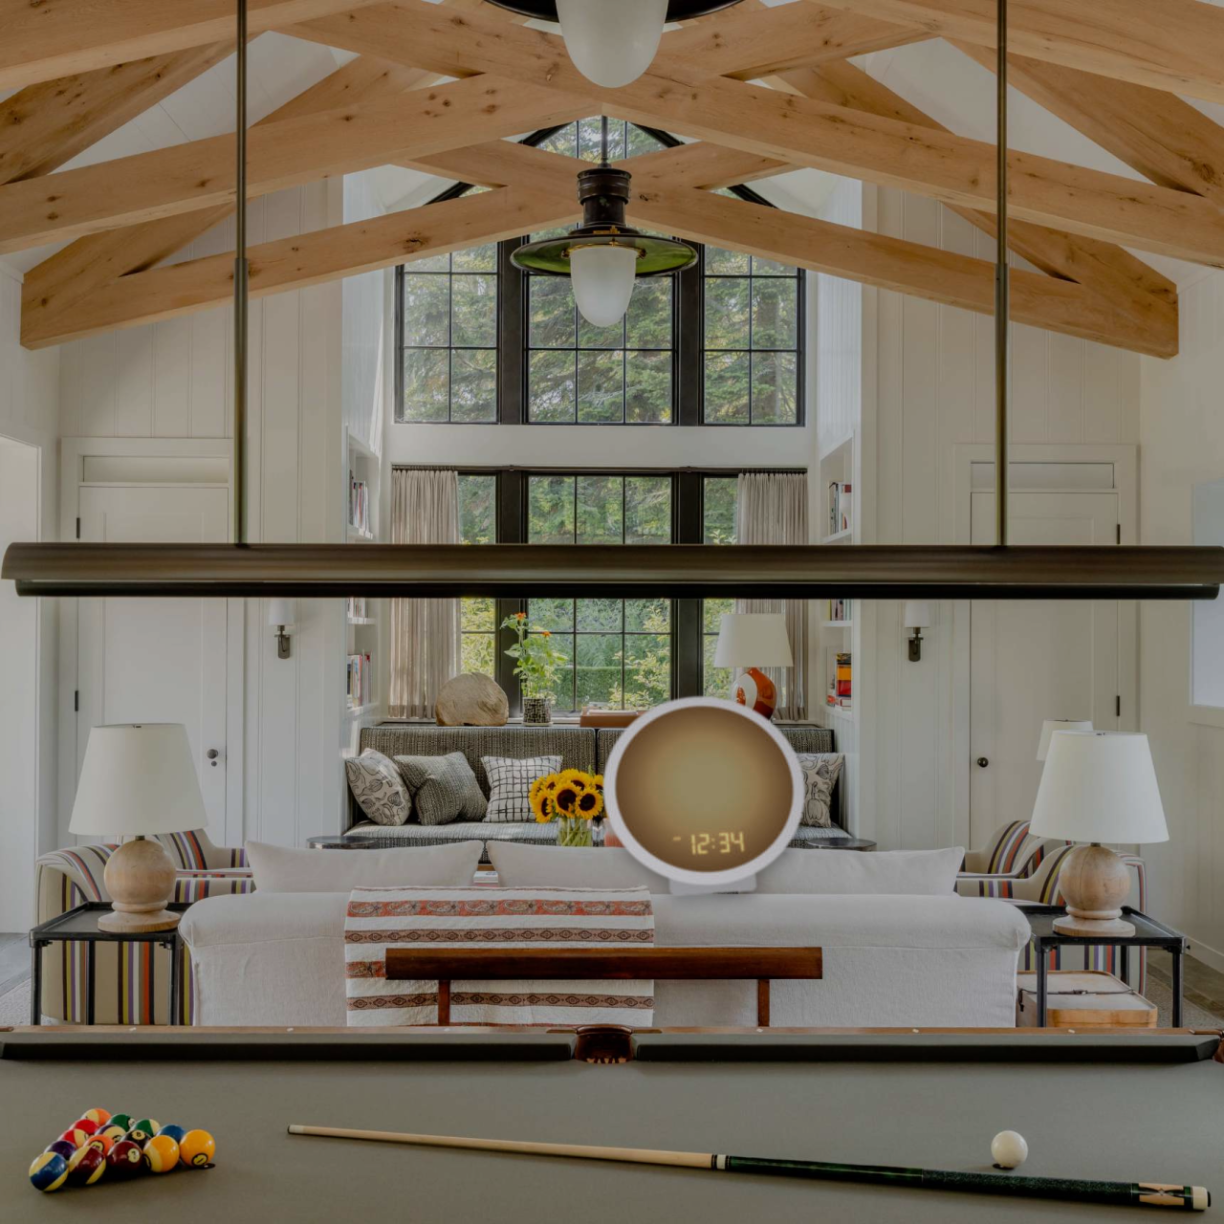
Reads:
h=12 m=34
